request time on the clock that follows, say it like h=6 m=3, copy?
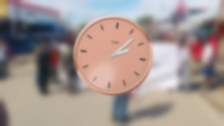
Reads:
h=2 m=7
